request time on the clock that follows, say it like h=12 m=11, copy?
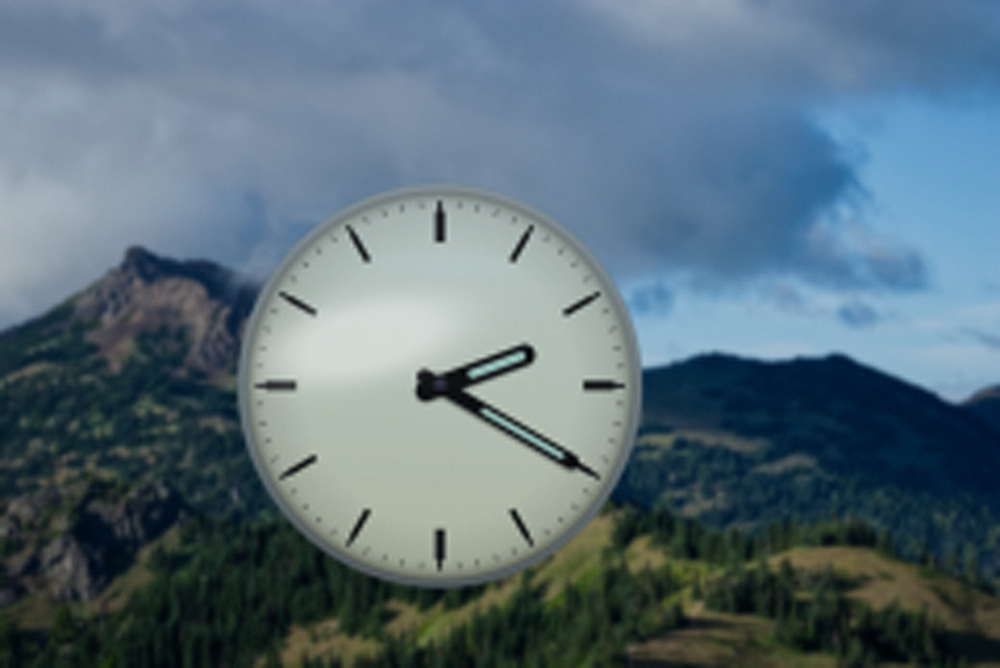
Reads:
h=2 m=20
